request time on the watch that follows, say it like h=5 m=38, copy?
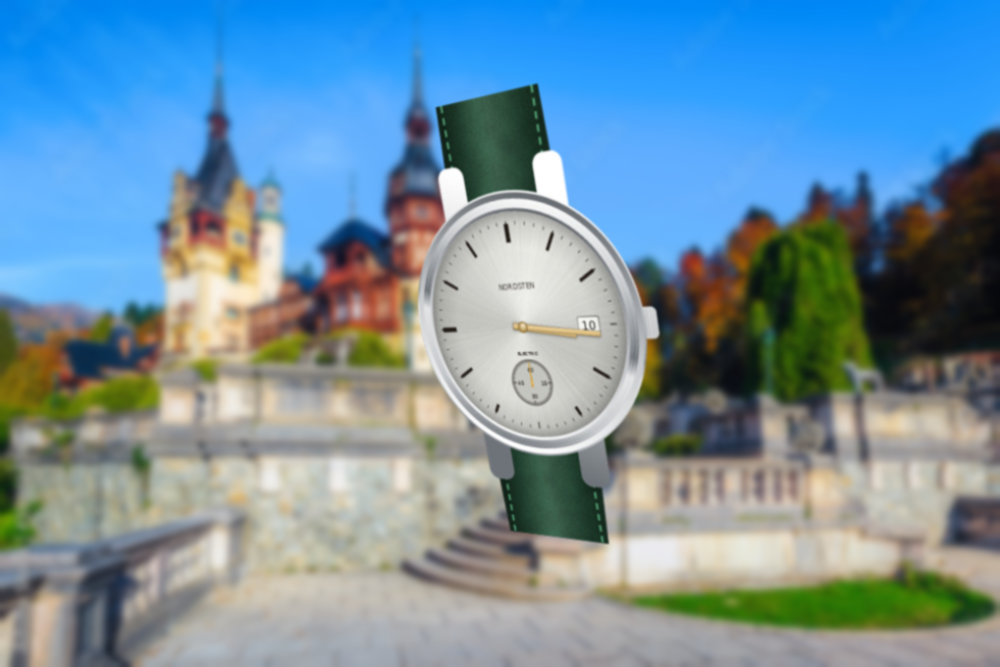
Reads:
h=3 m=16
